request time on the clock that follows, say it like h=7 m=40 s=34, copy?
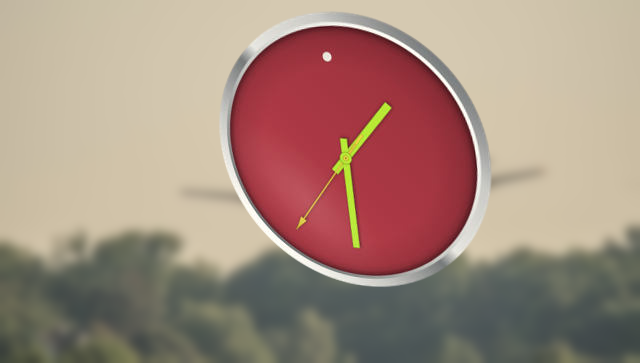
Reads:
h=1 m=30 s=37
